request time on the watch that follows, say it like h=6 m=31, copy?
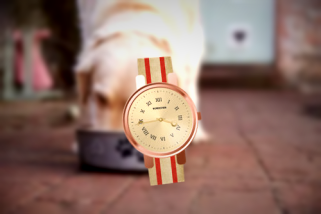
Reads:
h=3 m=44
